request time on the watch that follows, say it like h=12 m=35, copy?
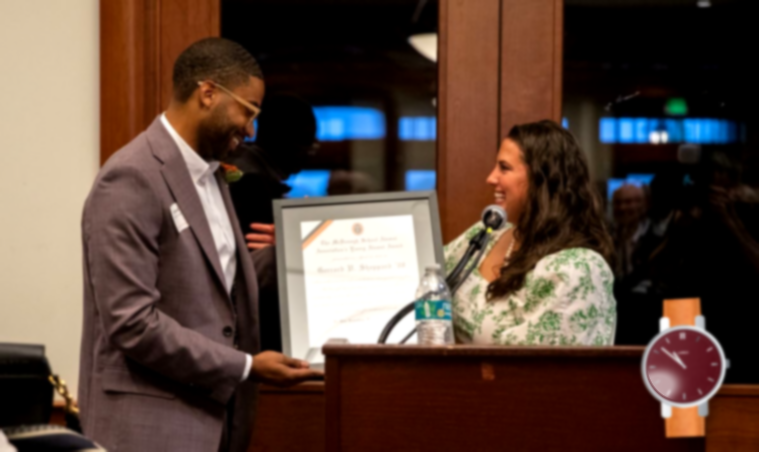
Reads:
h=10 m=52
